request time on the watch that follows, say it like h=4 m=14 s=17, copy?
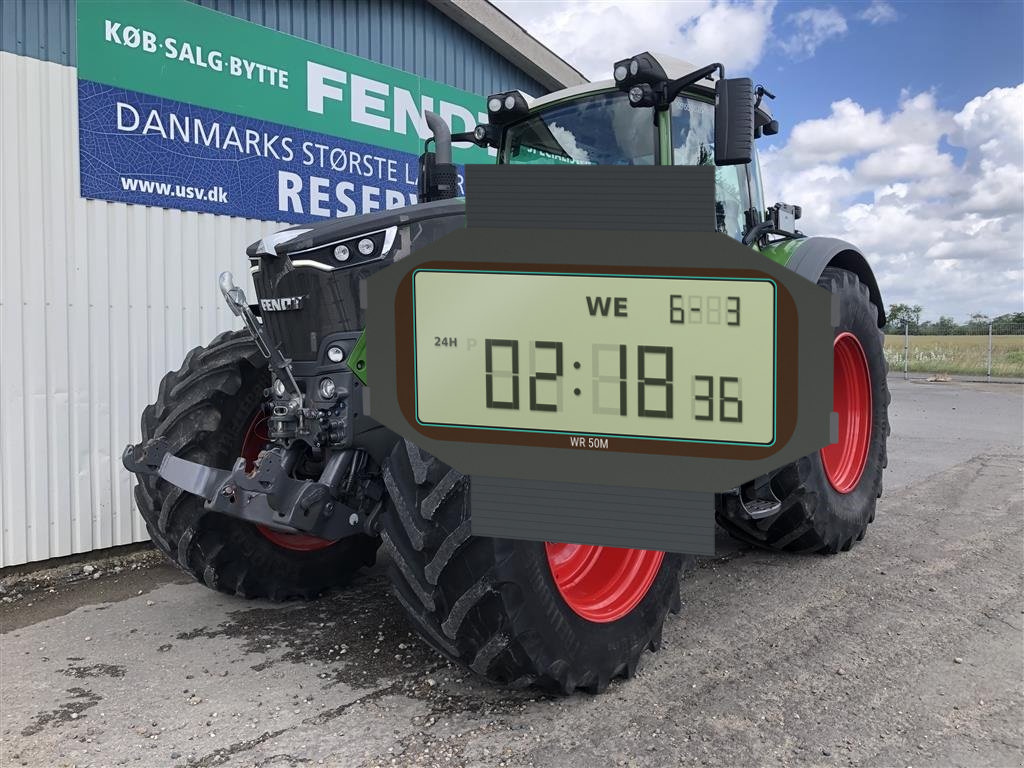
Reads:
h=2 m=18 s=36
